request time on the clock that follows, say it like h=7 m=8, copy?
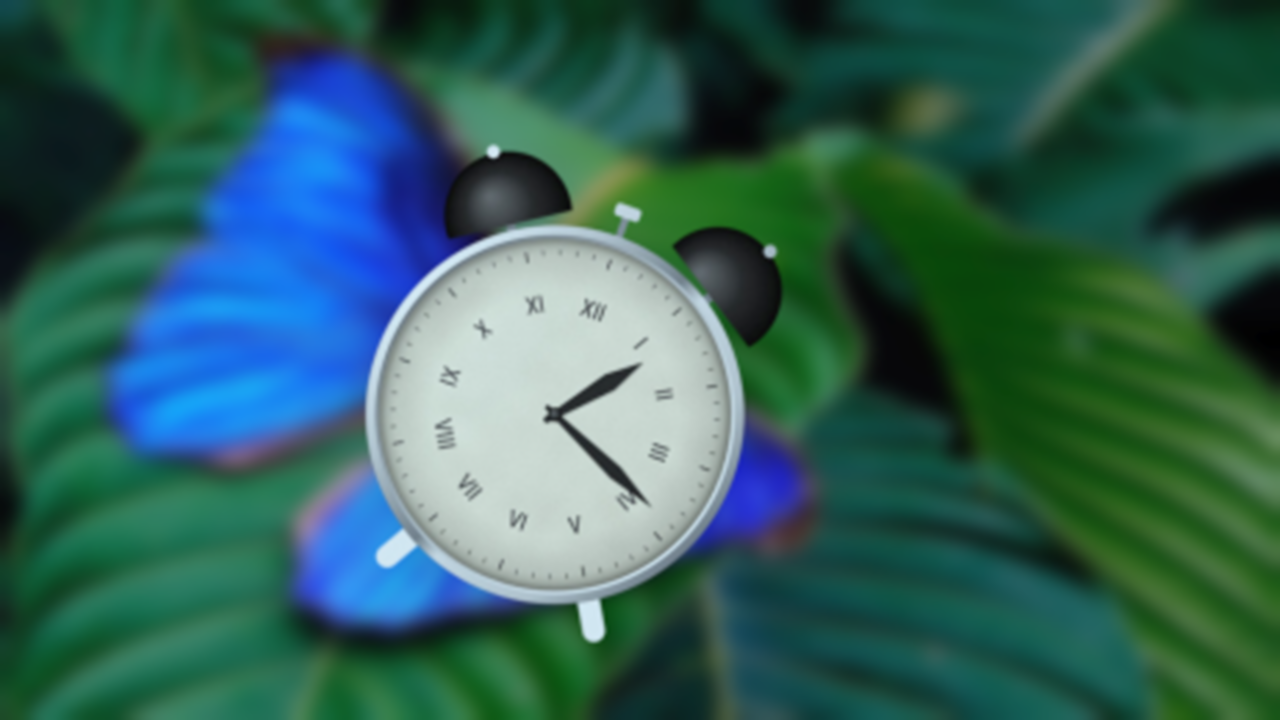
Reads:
h=1 m=19
